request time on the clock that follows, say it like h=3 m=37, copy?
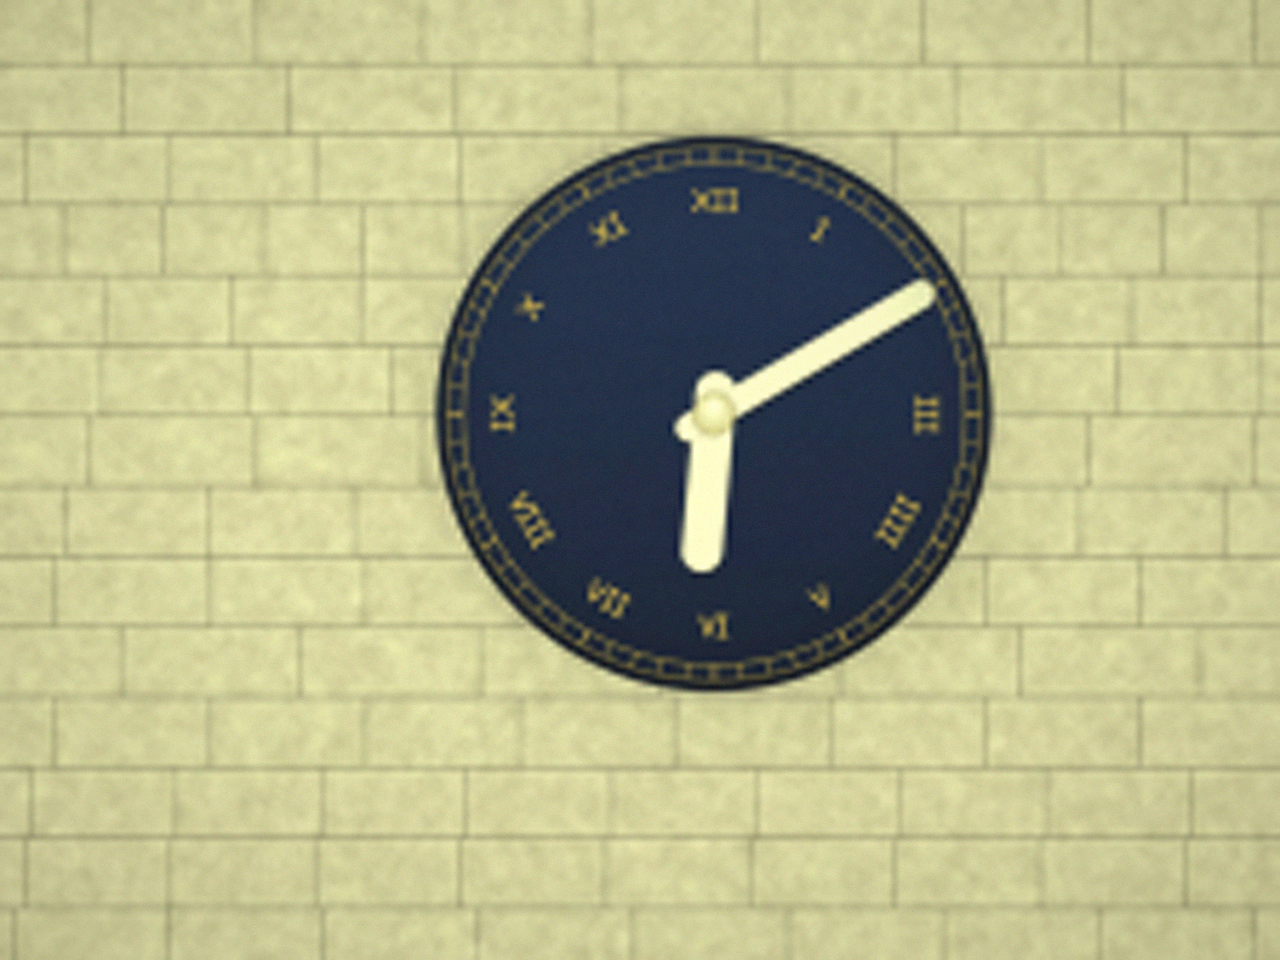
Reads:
h=6 m=10
